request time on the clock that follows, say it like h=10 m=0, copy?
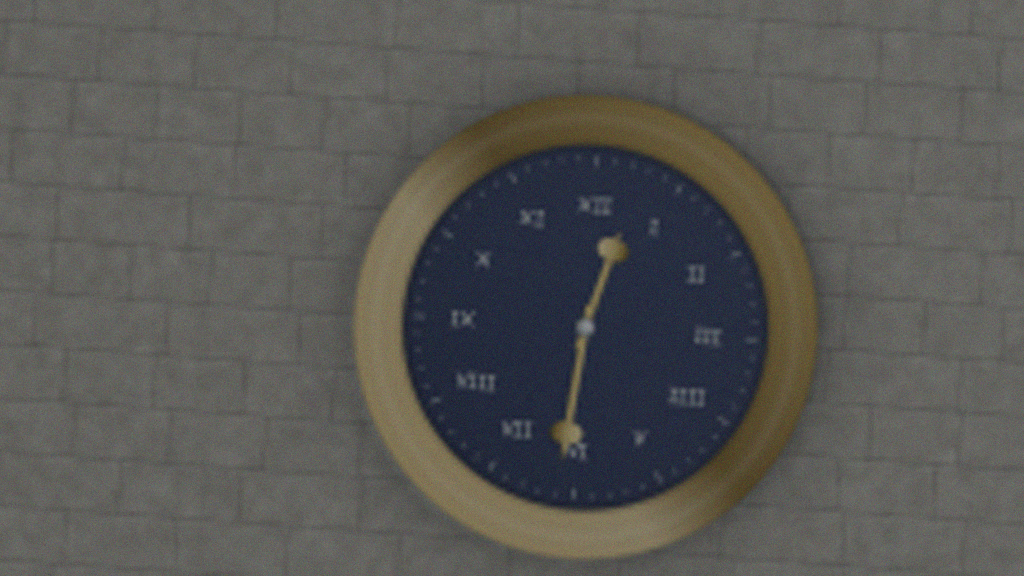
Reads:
h=12 m=31
